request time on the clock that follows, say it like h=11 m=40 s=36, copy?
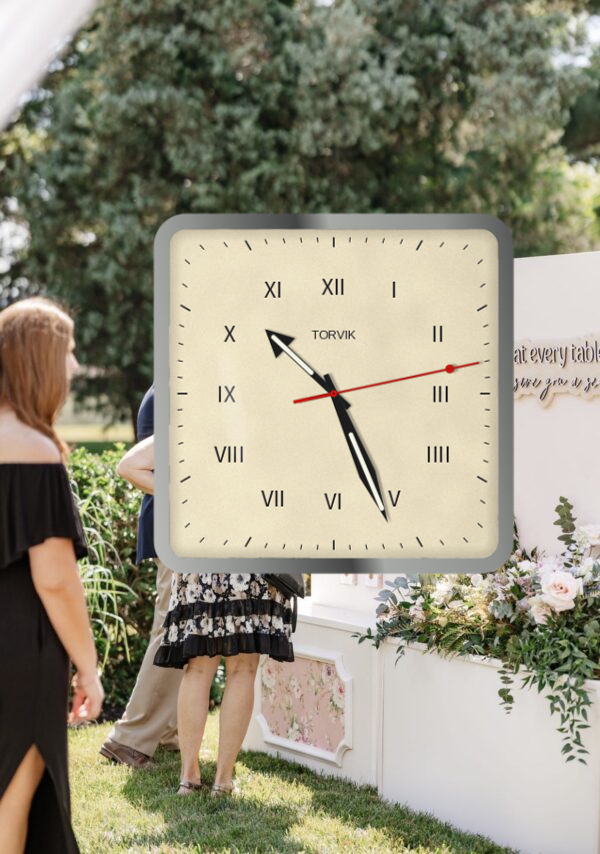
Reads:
h=10 m=26 s=13
